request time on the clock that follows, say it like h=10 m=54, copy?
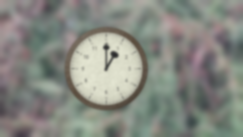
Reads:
h=1 m=0
